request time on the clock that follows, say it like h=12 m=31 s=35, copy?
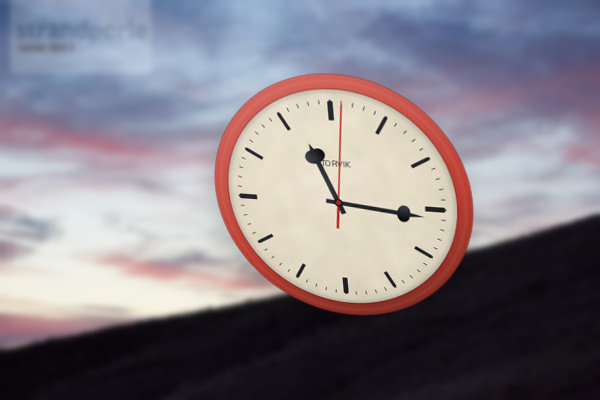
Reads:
h=11 m=16 s=1
